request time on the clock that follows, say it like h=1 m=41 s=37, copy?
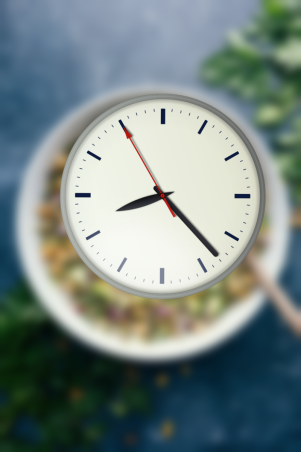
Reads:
h=8 m=22 s=55
